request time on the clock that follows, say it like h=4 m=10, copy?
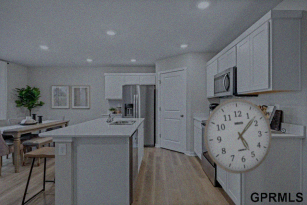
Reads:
h=5 m=8
